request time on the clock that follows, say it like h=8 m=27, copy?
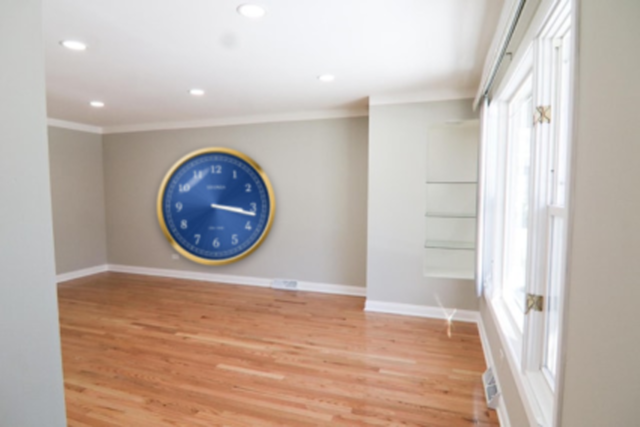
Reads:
h=3 m=17
